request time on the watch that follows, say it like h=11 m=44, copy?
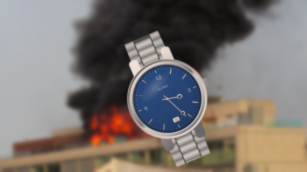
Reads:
h=3 m=26
